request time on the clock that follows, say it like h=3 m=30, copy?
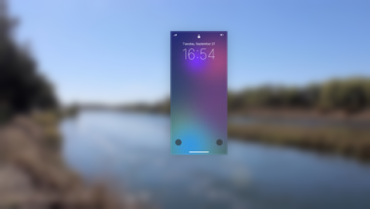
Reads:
h=16 m=54
